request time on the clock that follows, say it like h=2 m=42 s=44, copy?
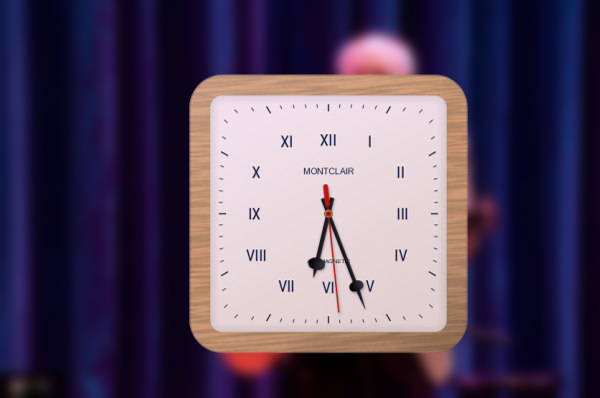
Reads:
h=6 m=26 s=29
